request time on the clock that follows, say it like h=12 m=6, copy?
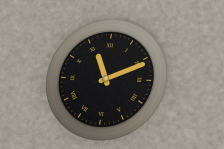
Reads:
h=11 m=11
